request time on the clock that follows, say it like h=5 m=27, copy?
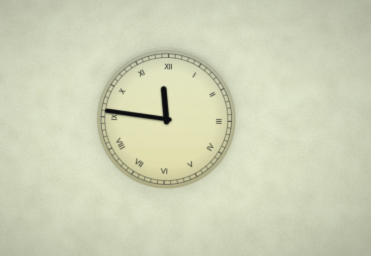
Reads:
h=11 m=46
